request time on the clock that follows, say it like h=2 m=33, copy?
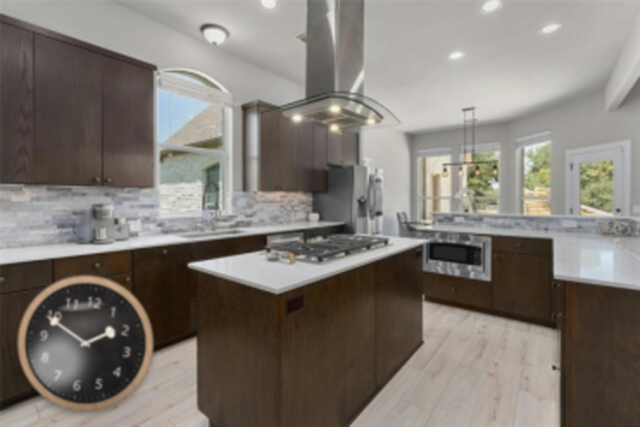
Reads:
h=1 m=49
